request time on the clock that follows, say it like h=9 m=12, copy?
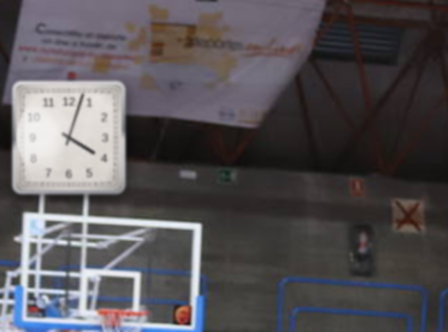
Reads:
h=4 m=3
